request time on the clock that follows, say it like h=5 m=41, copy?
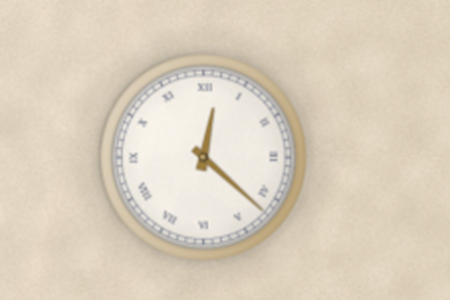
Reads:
h=12 m=22
